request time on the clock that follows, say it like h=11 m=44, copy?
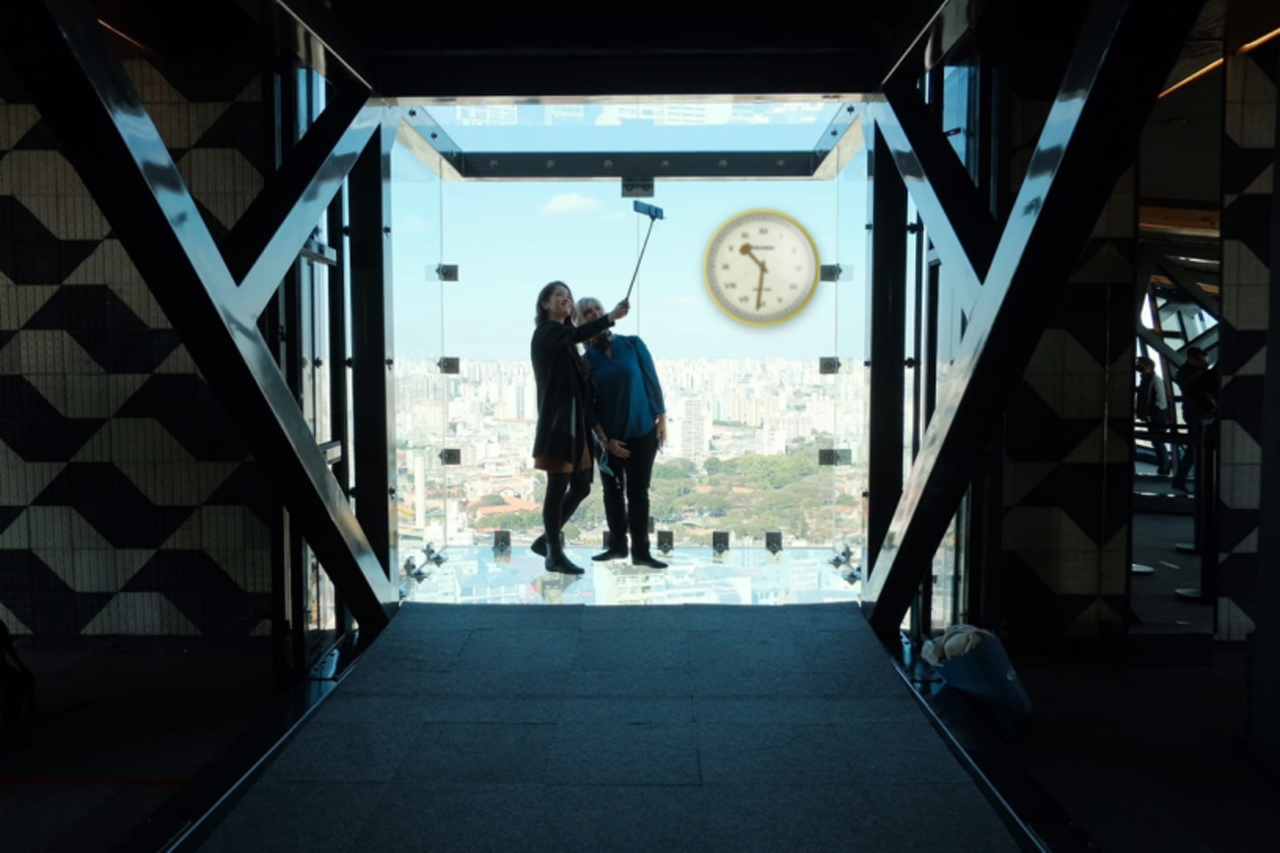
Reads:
h=10 m=31
